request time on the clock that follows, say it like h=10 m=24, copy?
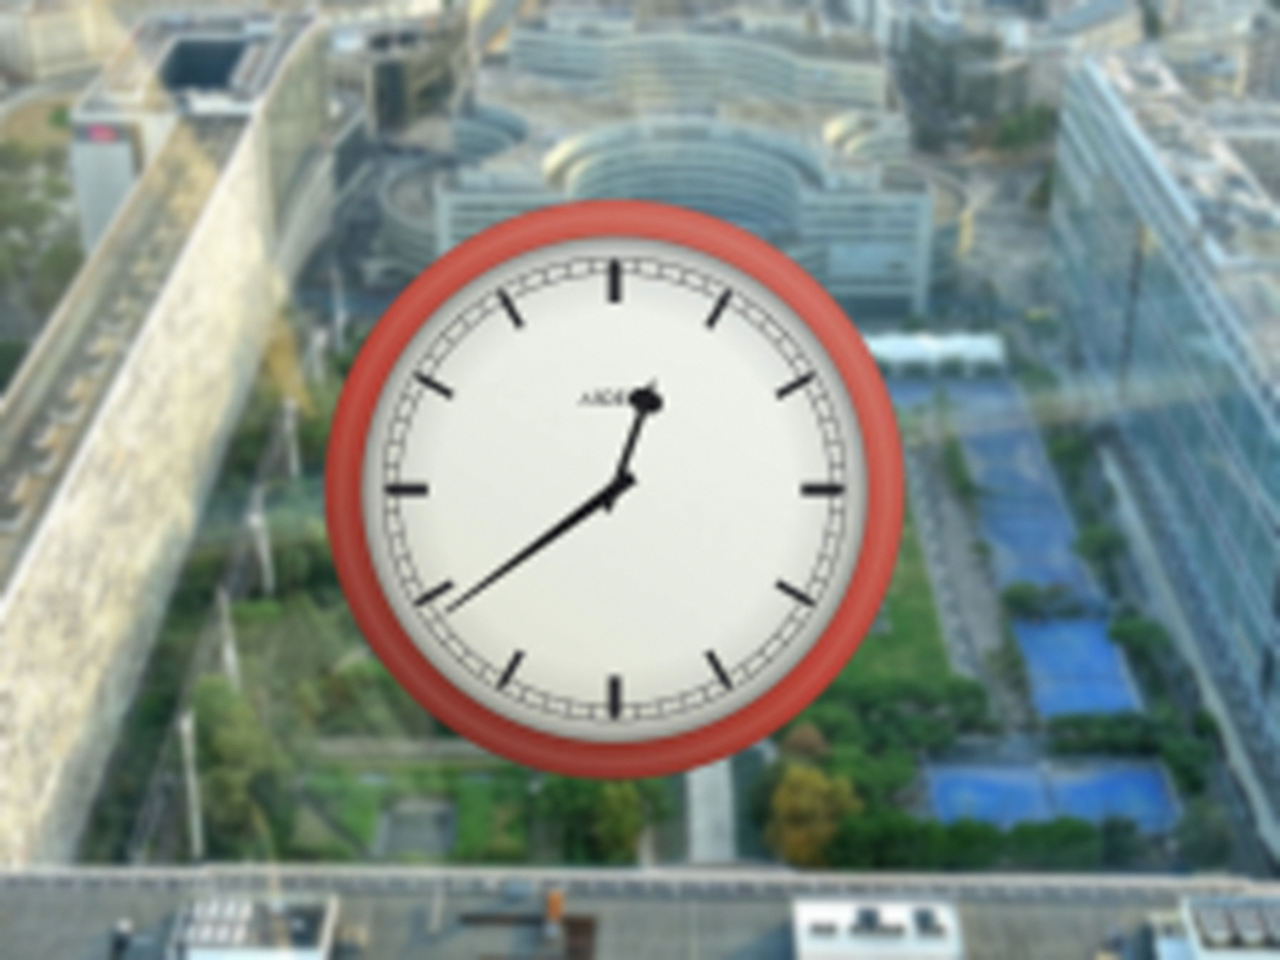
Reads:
h=12 m=39
